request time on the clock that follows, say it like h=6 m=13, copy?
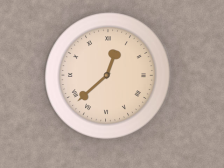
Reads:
h=12 m=38
